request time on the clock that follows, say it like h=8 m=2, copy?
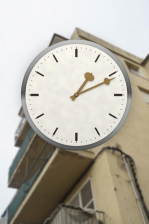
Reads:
h=1 m=11
